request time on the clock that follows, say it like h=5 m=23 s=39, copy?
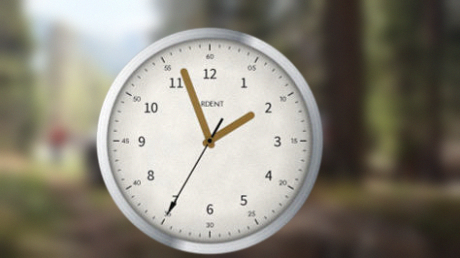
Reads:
h=1 m=56 s=35
